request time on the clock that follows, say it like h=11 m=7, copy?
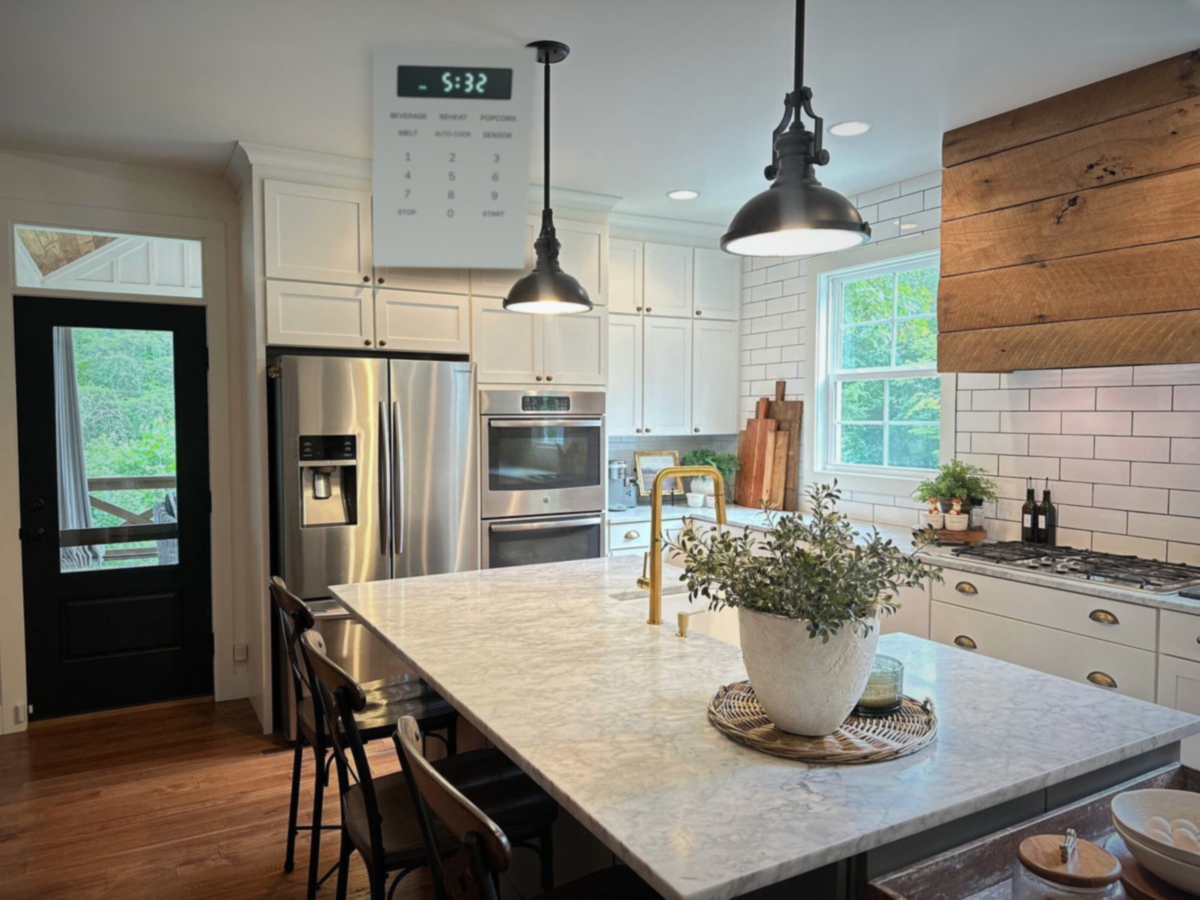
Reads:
h=5 m=32
